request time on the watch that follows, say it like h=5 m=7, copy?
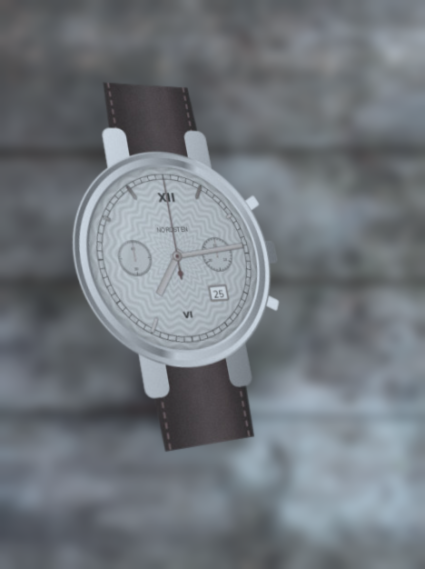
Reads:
h=7 m=14
